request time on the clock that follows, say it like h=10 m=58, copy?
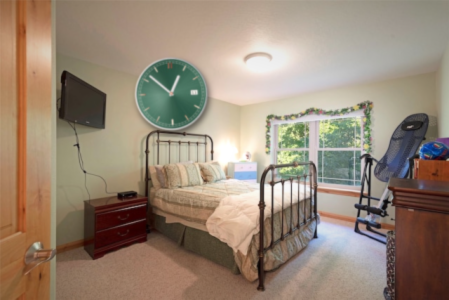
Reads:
h=12 m=52
